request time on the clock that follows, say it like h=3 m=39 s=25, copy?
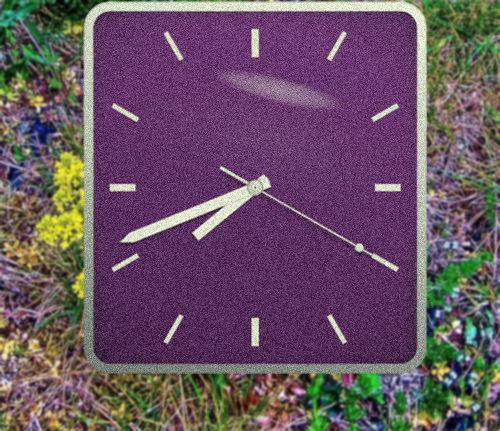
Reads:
h=7 m=41 s=20
